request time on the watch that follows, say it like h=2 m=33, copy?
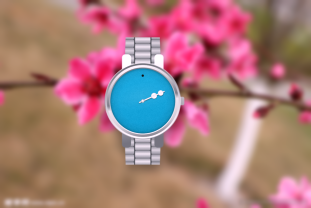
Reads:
h=2 m=11
